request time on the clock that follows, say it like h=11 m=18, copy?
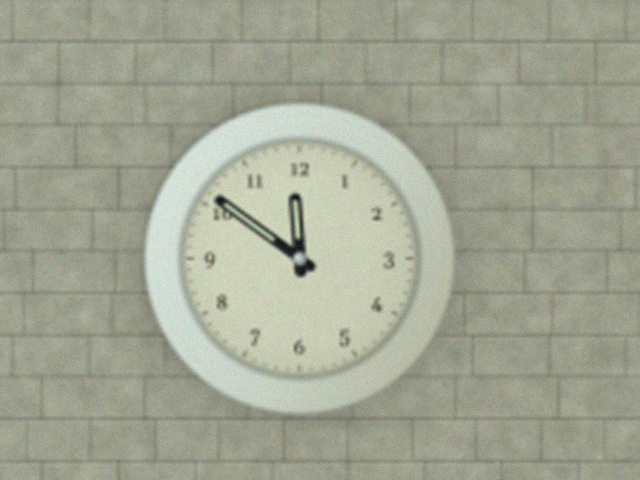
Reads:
h=11 m=51
